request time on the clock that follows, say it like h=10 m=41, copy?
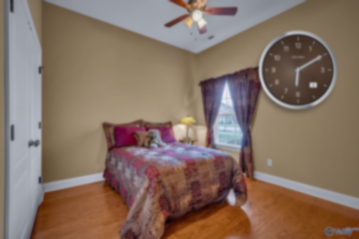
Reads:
h=6 m=10
